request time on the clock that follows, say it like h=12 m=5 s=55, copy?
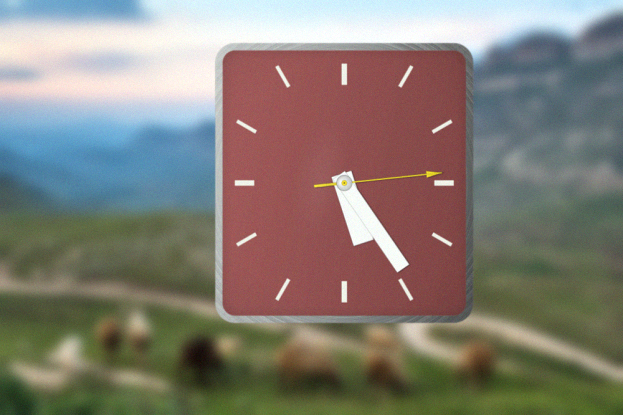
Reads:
h=5 m=24 s=14
